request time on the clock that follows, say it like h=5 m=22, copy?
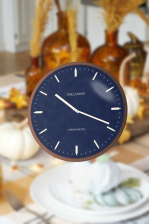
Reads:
h=10 m=19
